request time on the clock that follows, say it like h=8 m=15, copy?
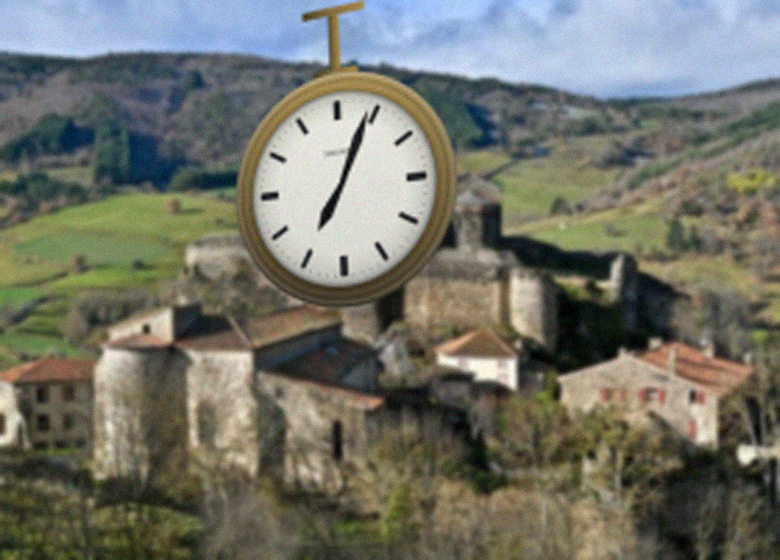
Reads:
h=7 m=4
